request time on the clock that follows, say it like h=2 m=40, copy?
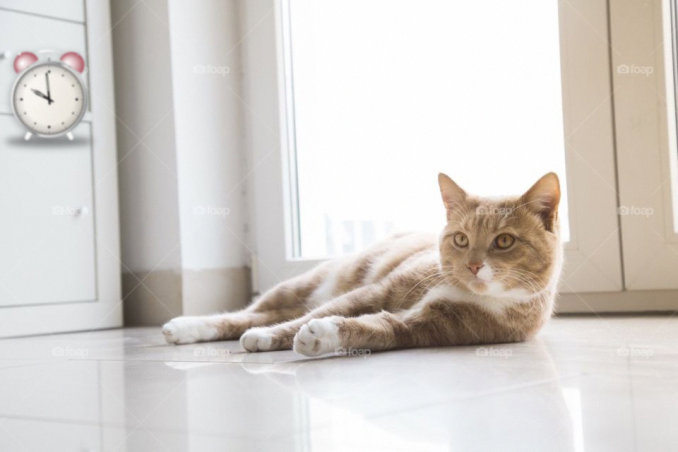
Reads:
h=9 m=59
